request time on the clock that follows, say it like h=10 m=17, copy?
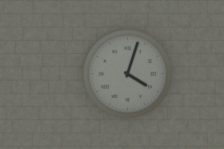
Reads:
h=4 m=3
